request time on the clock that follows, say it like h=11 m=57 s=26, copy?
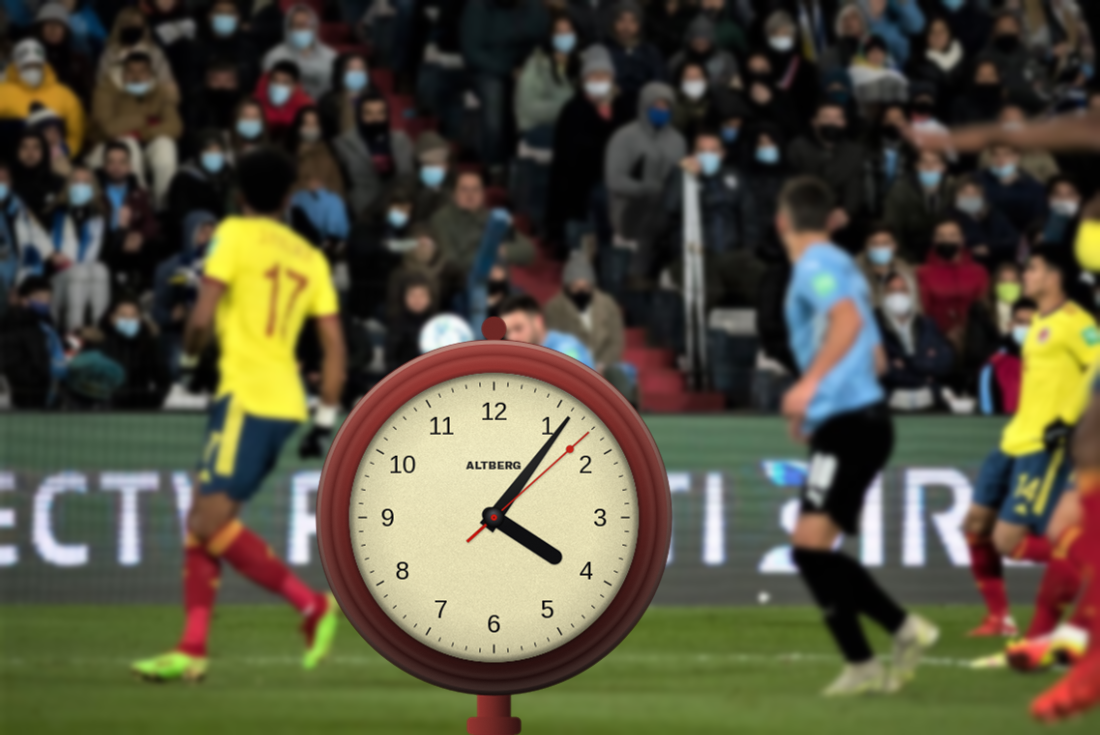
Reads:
h=4 m=6 s=8
